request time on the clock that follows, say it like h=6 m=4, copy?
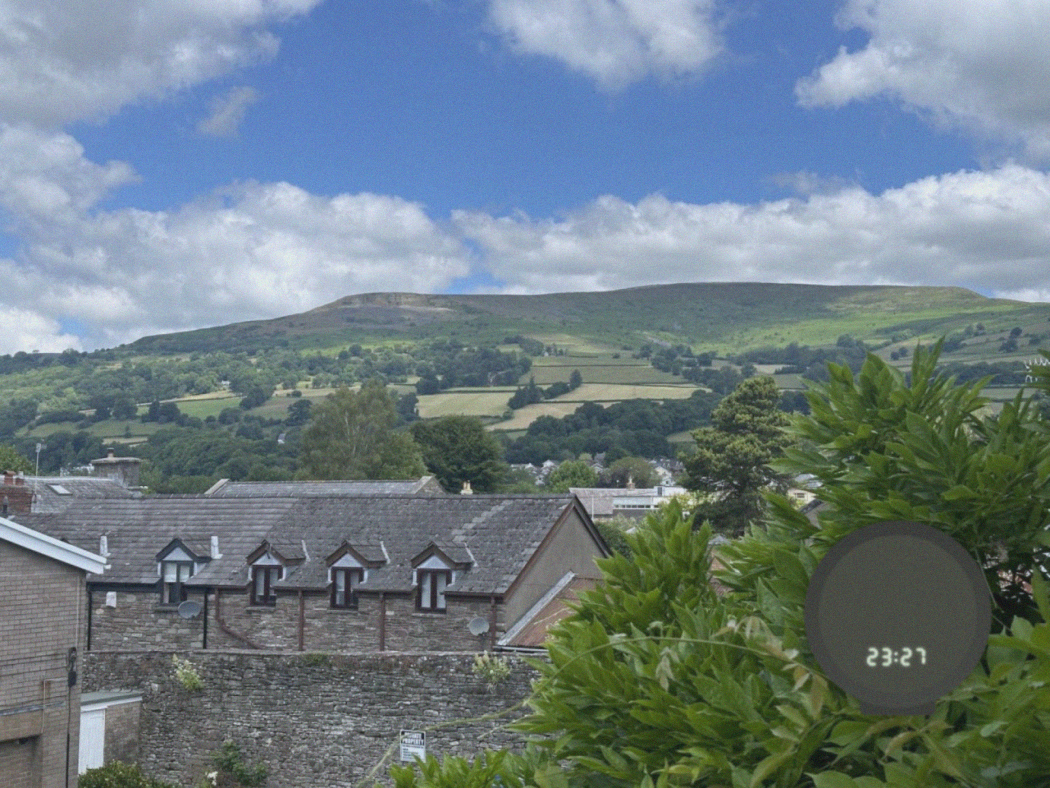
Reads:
h=23 m=27
